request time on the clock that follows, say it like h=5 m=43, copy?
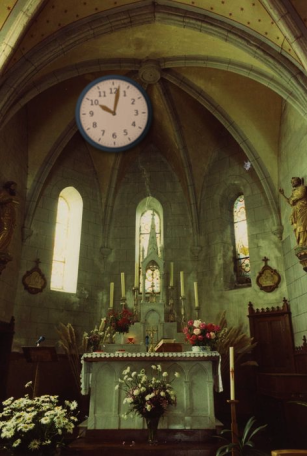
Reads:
h=10 m=2
